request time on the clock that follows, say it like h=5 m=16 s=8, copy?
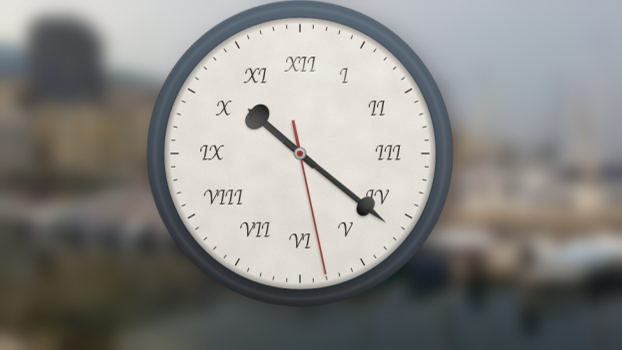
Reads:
h=10 m=21 s=28
